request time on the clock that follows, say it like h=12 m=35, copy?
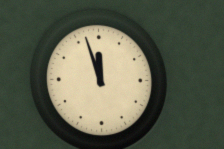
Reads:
h=11 m=57
